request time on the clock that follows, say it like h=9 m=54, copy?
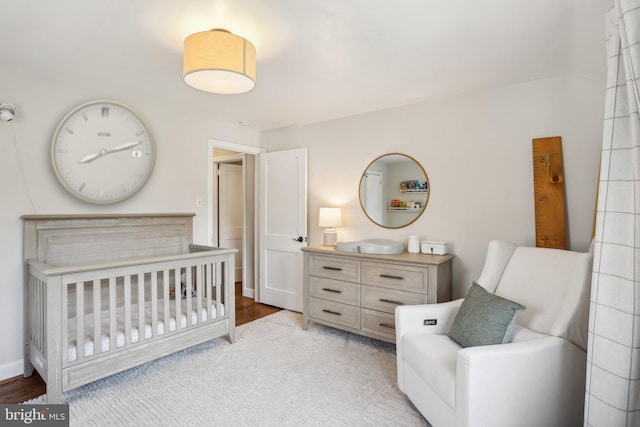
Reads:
h=8 m=12
